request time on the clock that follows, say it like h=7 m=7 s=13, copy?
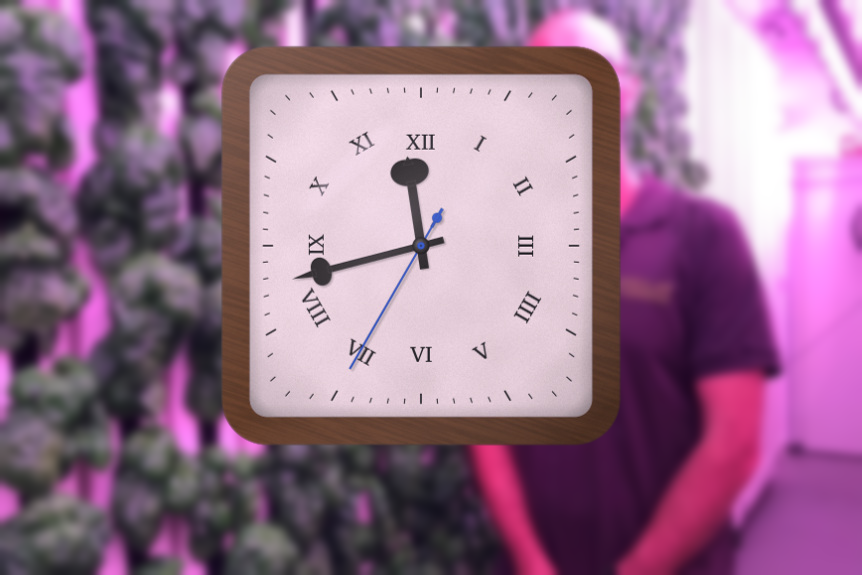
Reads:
h=11 m=42 s=35
